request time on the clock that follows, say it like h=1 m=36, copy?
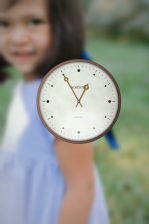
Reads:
h=12 m=55
